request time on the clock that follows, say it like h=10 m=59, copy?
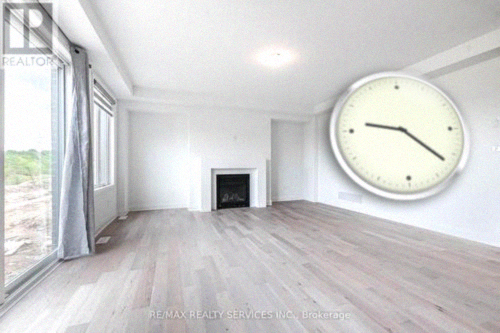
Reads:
h=9 m=22
